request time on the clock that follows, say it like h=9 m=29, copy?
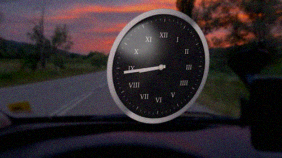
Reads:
h=8 m=44
